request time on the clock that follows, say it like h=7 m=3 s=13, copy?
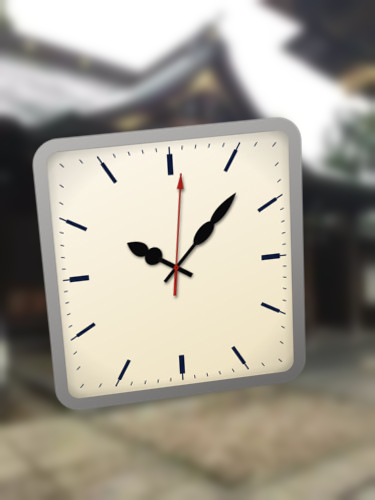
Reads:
h=10 m=7 s=1
